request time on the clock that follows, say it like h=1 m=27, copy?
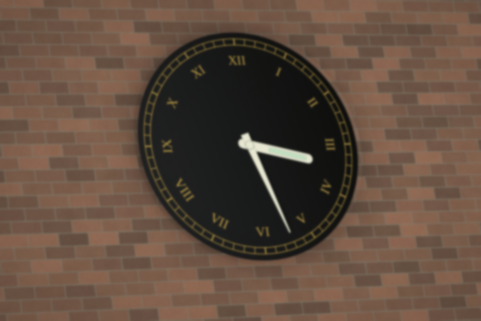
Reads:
h=3 m=27
